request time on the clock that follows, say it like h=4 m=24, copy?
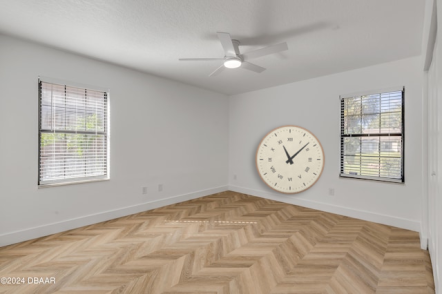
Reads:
h=11 m=8
